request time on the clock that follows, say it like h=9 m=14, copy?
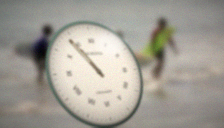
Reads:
h=10 m=54
